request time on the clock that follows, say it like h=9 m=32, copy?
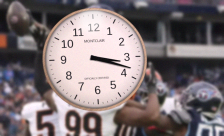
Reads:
h=3 m=18
